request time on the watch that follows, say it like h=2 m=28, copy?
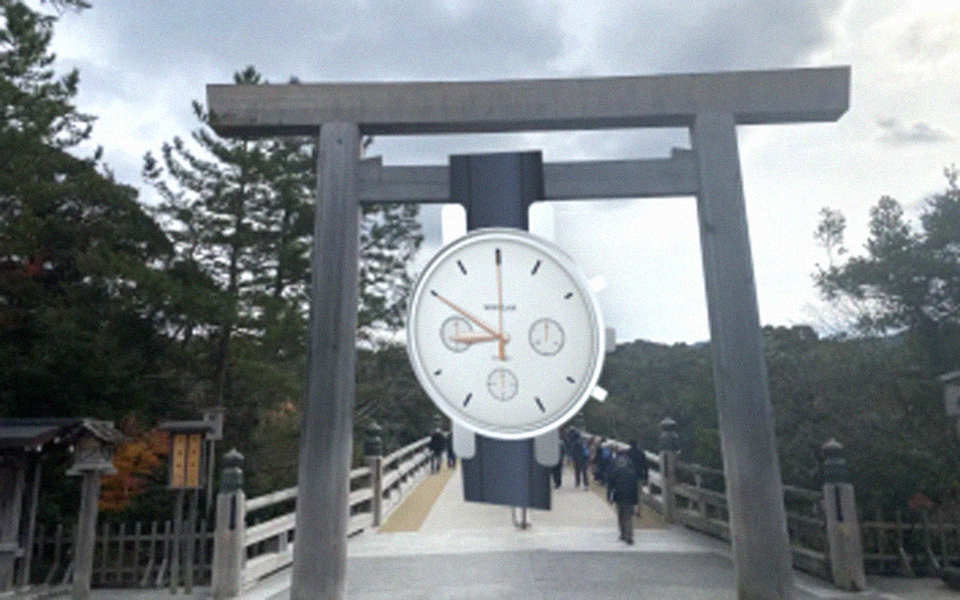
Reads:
h=8 m=50
